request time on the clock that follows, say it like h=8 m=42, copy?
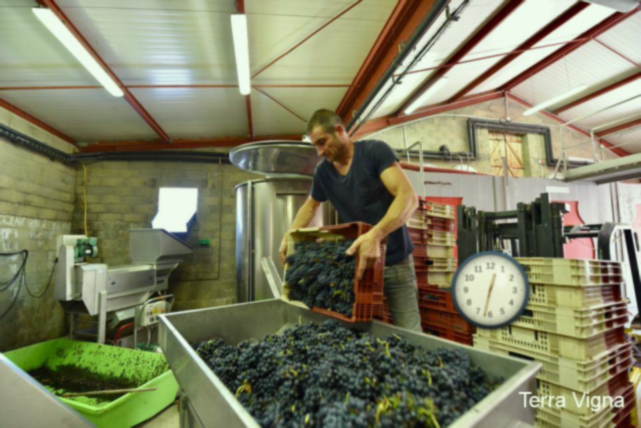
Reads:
h=12 m=32
